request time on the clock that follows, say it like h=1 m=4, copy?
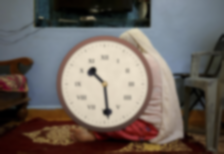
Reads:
h=10 m=29
